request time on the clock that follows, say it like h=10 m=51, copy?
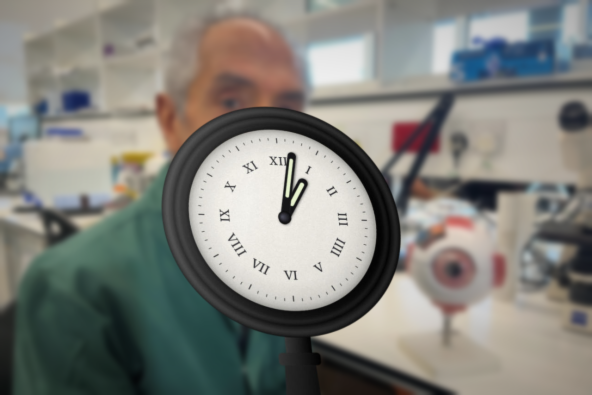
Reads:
h=1 m=2
